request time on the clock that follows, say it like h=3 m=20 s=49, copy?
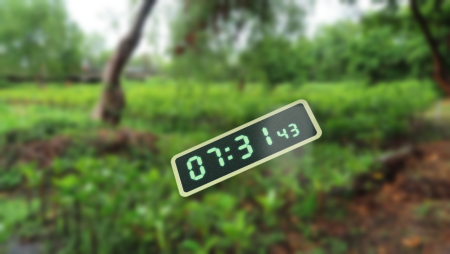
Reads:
h=7 m=31 s=43
